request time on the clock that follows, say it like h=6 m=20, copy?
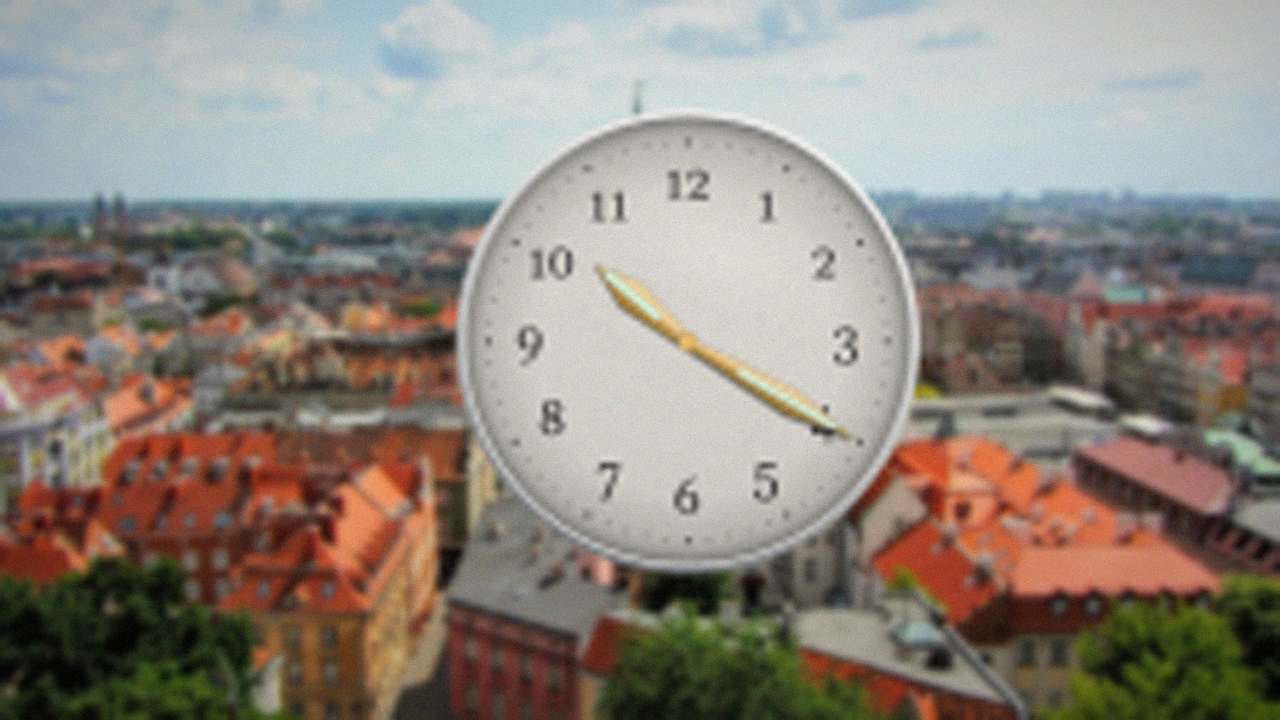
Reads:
h=10 m=20
